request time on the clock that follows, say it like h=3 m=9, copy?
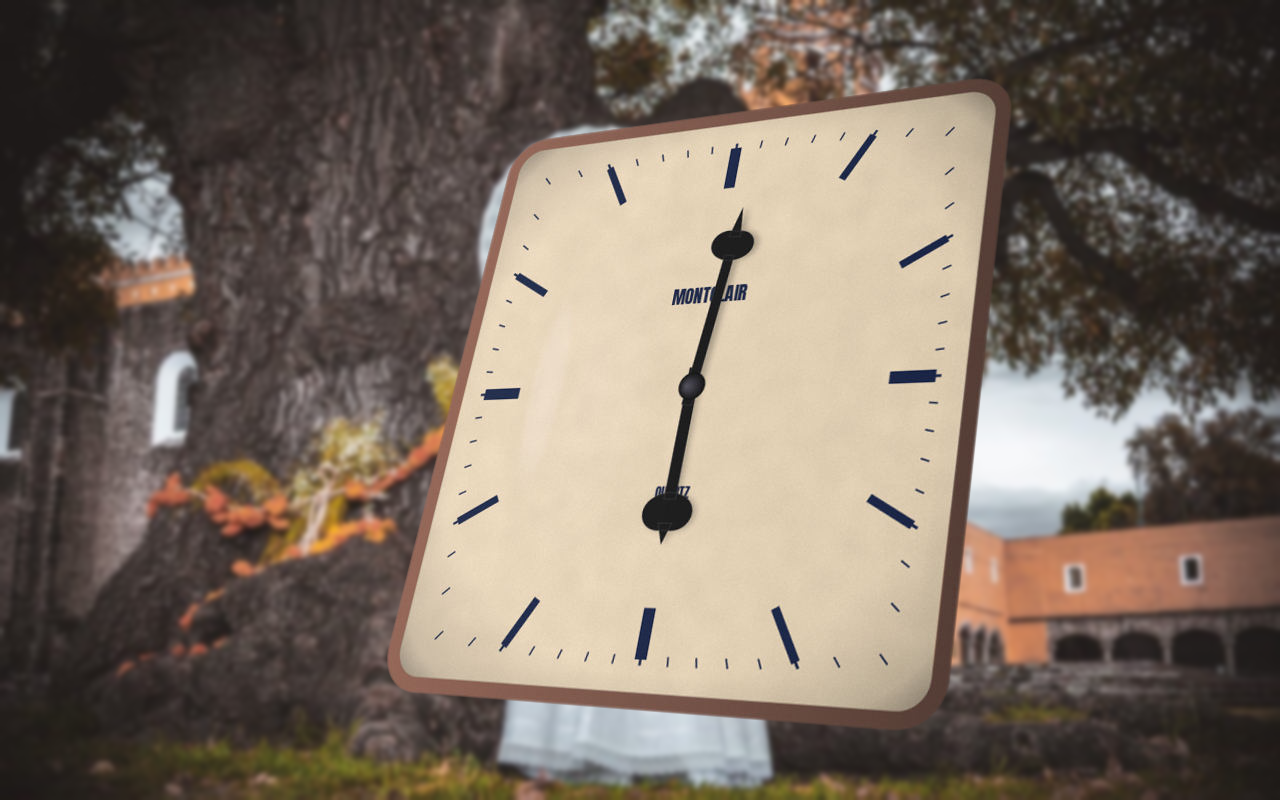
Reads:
h=6 m=1
